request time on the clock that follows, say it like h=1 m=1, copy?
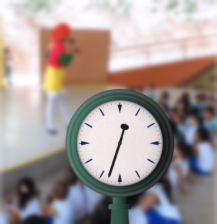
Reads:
h=12 m=33
